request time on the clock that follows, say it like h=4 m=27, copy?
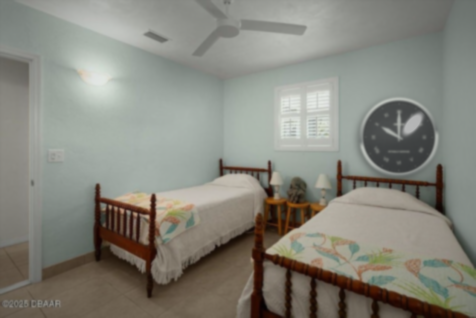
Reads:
h=10 m=0
